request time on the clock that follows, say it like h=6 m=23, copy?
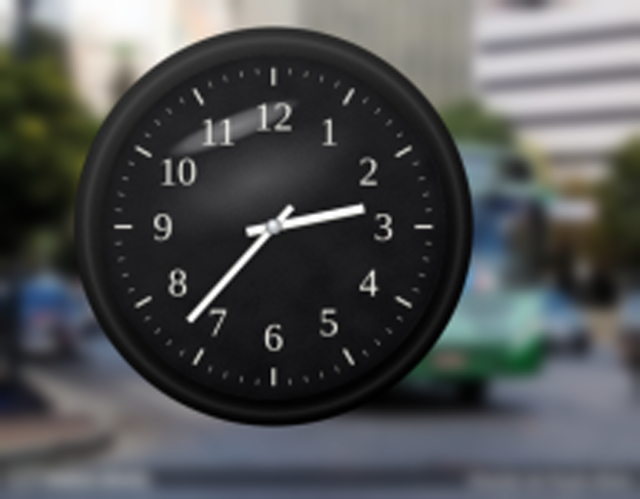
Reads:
h=2 m=37
